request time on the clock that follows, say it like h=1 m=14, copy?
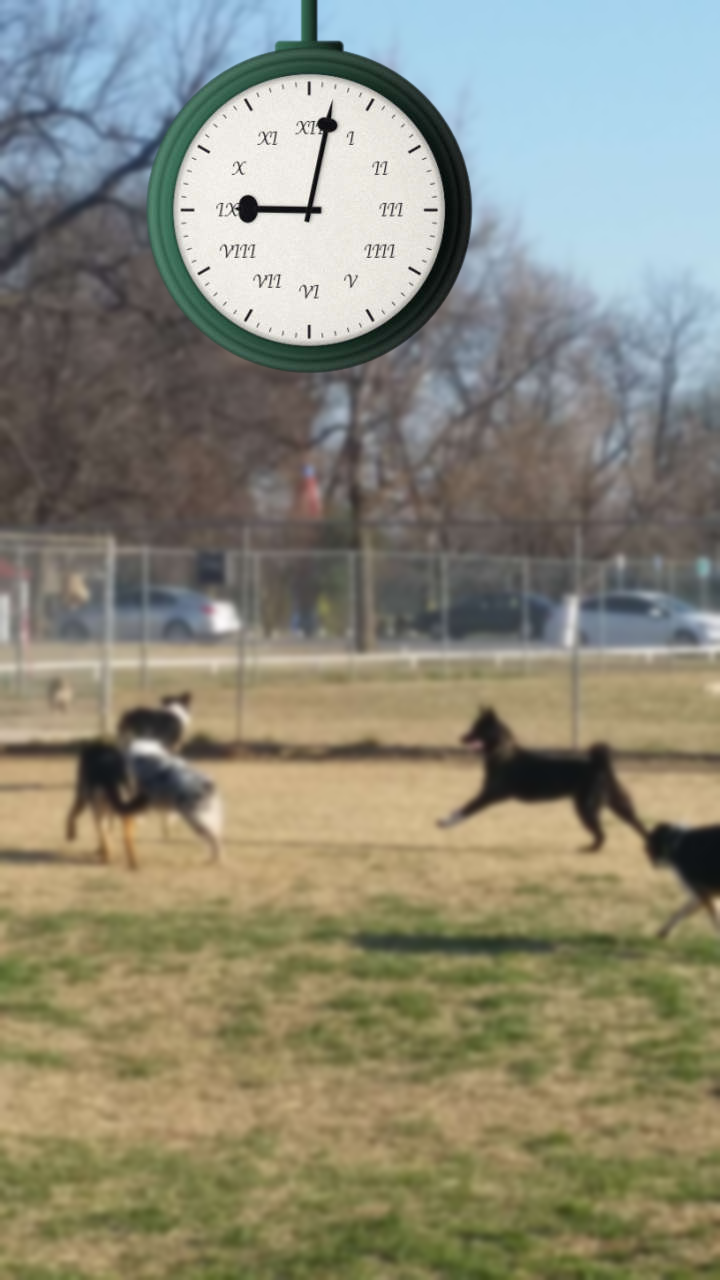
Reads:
h=9 m=2
